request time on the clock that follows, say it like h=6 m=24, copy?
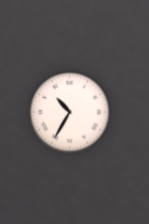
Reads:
h=10 m=35
